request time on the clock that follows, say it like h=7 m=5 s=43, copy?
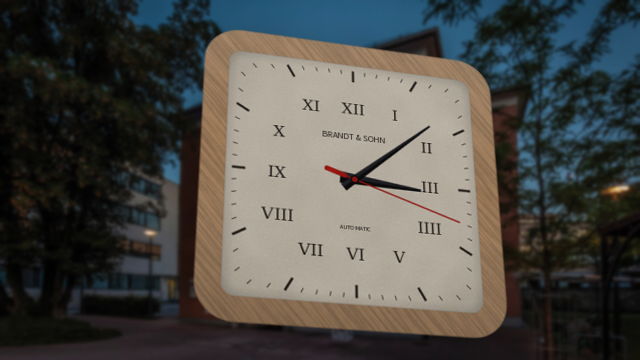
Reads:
h=3 m=8 s=18
